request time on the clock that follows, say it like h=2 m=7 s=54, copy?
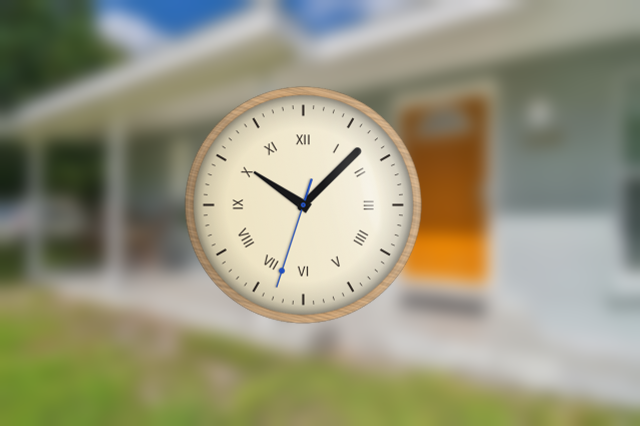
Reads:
h=10 m=7 s=33
